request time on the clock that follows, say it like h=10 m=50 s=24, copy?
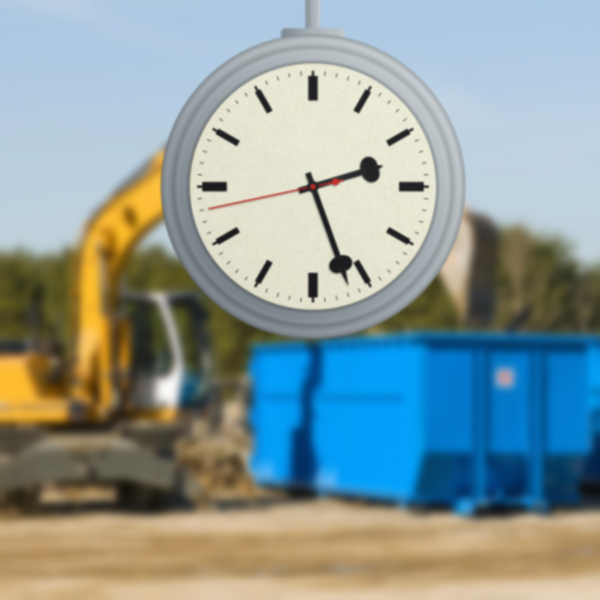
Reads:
h=2 m=26 s=43
